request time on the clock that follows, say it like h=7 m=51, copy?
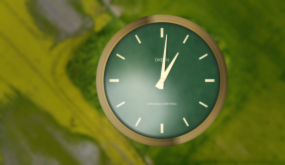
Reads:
h=1 m=1
